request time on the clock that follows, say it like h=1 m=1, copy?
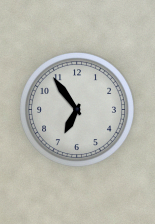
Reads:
h=6 m=54
